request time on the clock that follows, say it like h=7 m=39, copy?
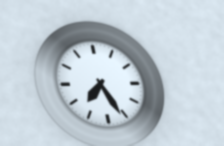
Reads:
h=7 m=26
